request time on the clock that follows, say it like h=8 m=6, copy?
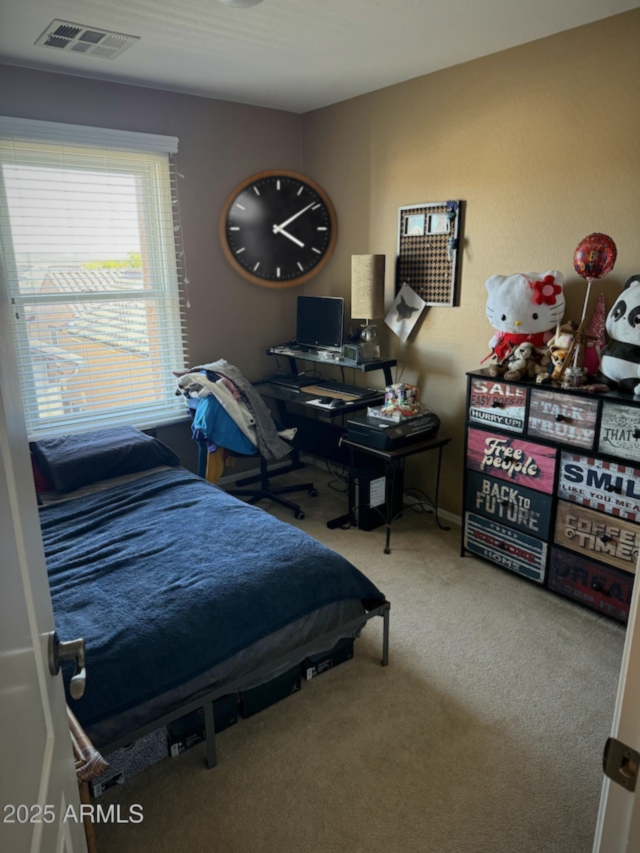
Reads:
h=4 m=9
